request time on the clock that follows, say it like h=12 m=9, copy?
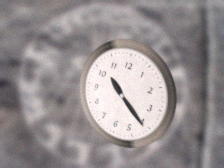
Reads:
h=10 m=21
